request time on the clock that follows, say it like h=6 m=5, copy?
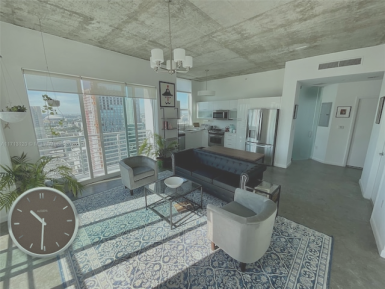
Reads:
h=10 m=31
